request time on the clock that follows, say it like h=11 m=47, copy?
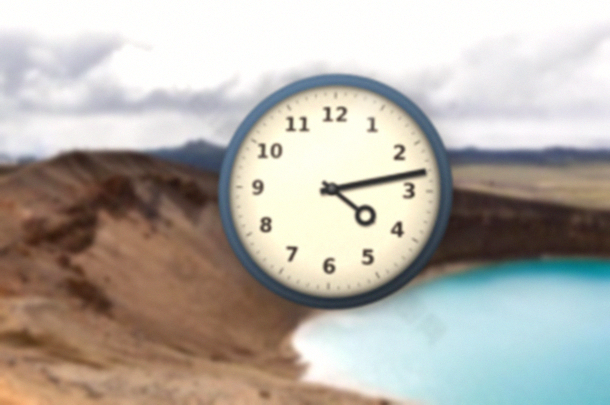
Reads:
h=4 m=13
